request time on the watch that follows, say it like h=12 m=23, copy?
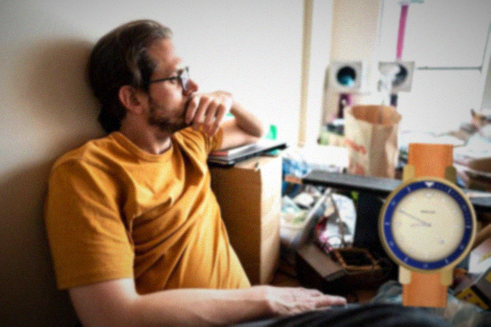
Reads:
h=8 m=49
